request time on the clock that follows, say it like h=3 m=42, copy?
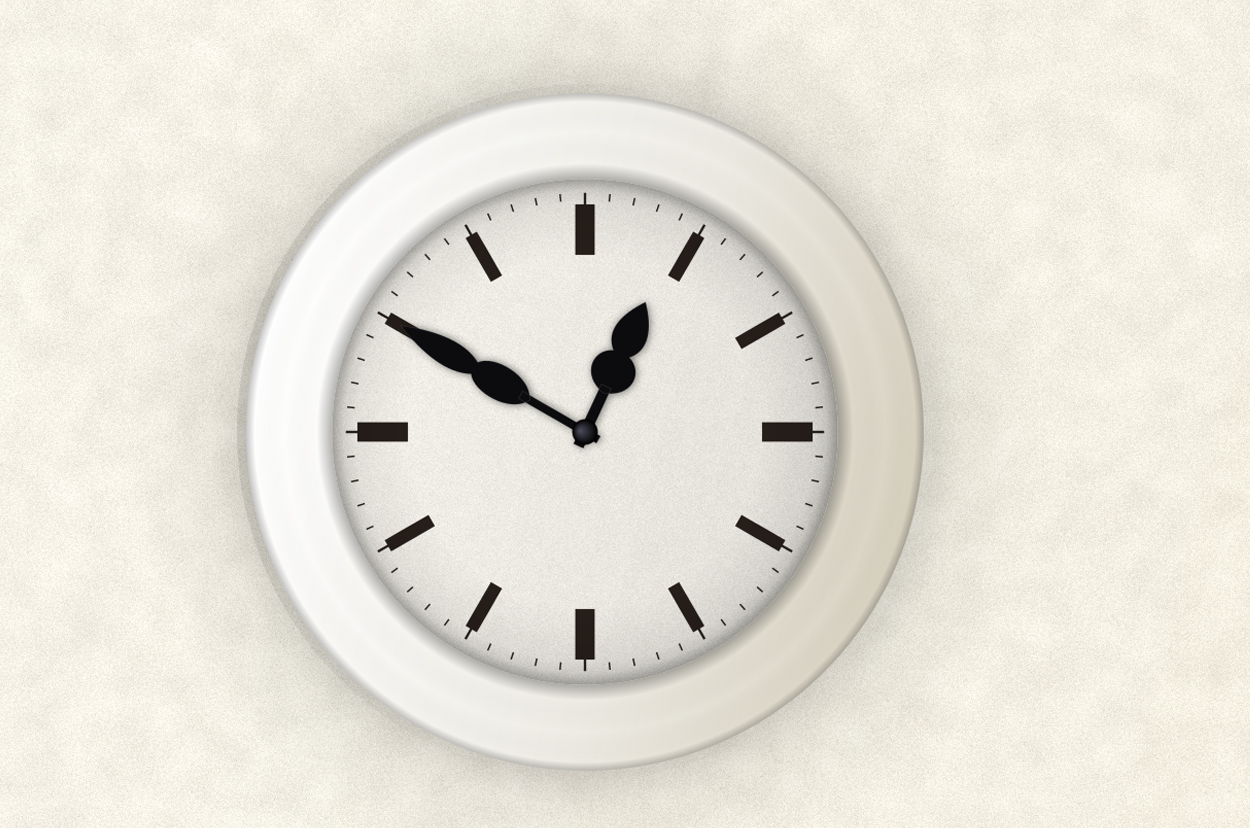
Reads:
h=12 m=50
